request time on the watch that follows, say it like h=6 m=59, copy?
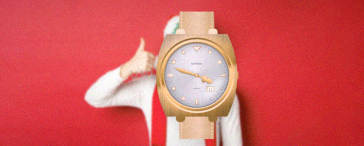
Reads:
h=3 m=48
